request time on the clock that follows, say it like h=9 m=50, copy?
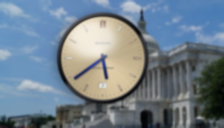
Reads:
h=5 m=39
